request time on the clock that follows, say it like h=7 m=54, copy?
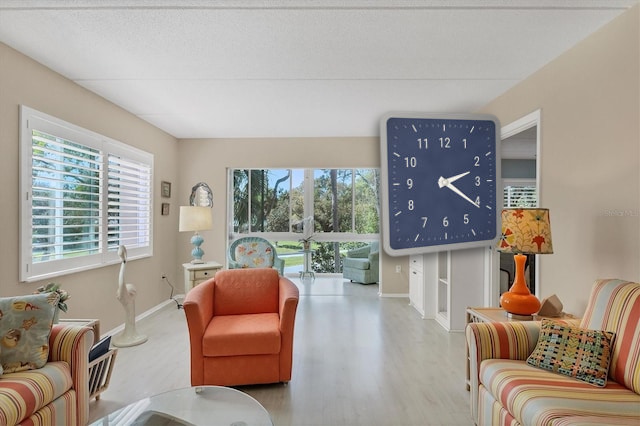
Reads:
h=2 m=21
